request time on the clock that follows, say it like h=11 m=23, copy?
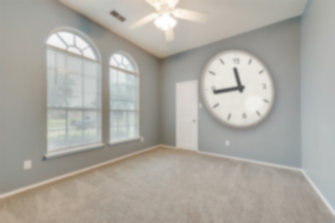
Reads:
h=11 m=44
